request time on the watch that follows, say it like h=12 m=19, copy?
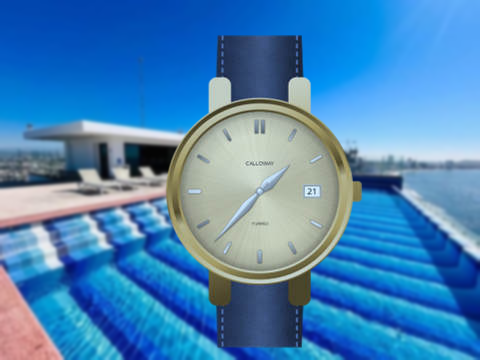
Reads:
h=1 m=37
